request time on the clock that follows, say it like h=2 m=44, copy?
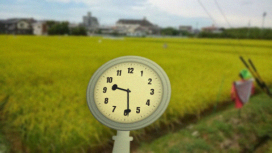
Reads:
h=9 m=29
